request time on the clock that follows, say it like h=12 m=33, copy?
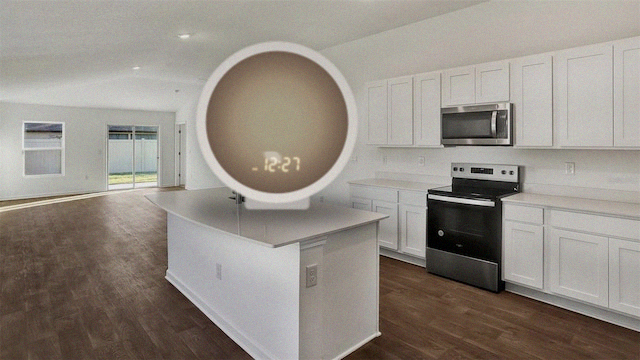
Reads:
h=12 m=27
